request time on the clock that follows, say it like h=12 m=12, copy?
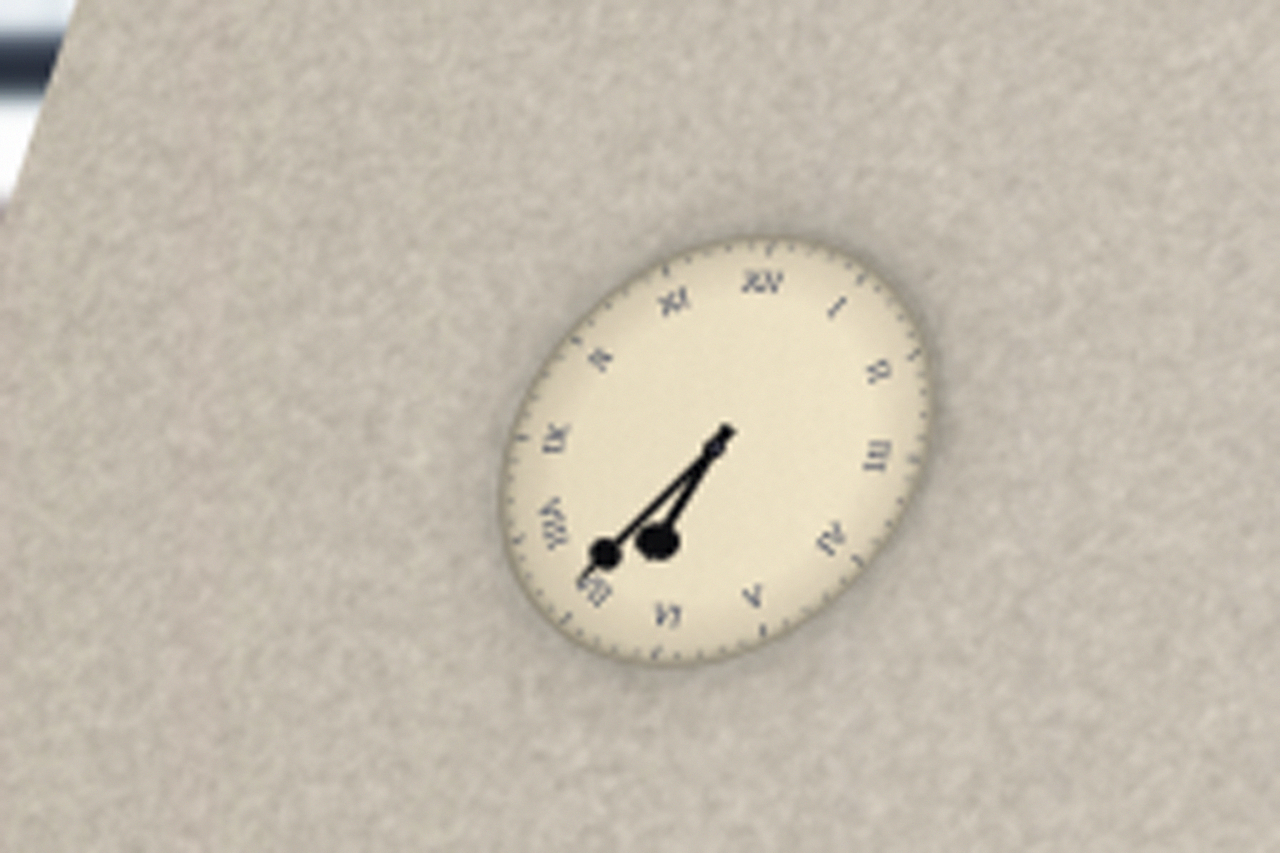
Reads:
h=6 m=36
